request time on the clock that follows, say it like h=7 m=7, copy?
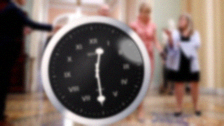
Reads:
h=12 m=30
